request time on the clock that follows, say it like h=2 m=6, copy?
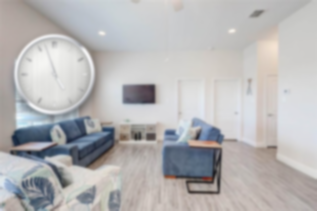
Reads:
h=4 m=57
